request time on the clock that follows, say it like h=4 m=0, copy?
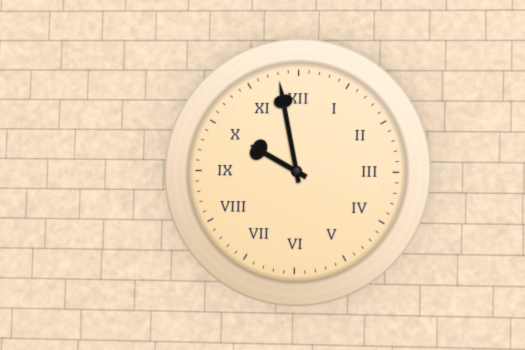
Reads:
h=9 m=58
